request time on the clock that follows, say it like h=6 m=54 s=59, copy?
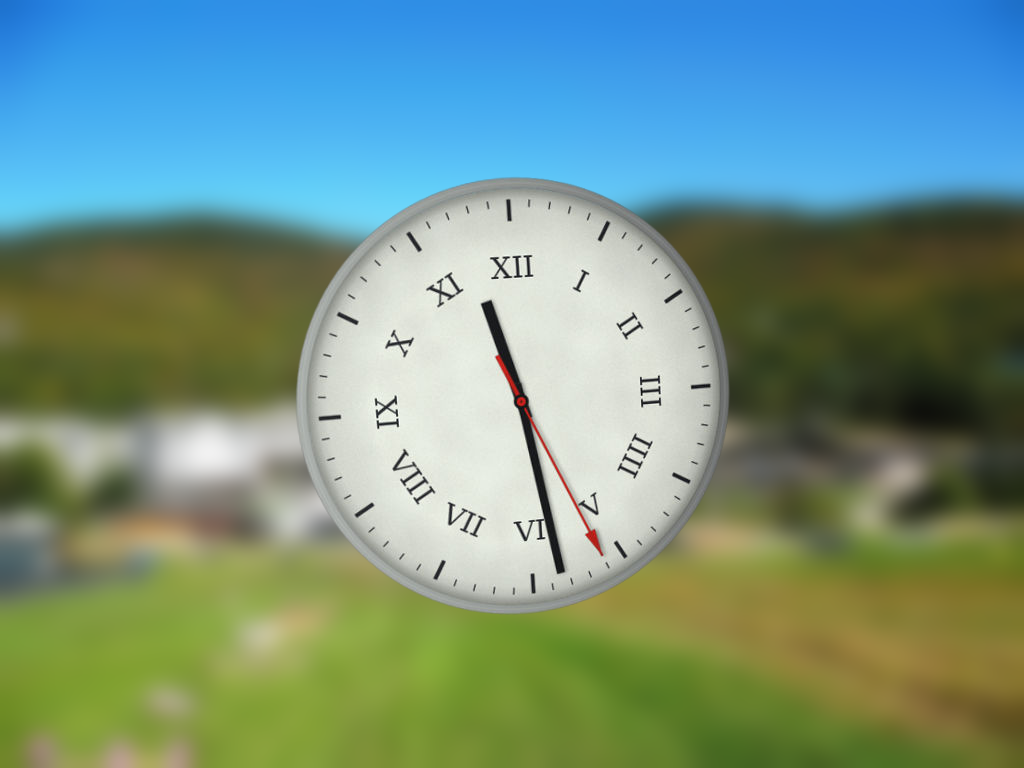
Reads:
h=11 m=28 s=26
